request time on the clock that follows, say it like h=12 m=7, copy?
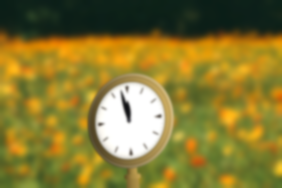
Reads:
h=11 m=58
